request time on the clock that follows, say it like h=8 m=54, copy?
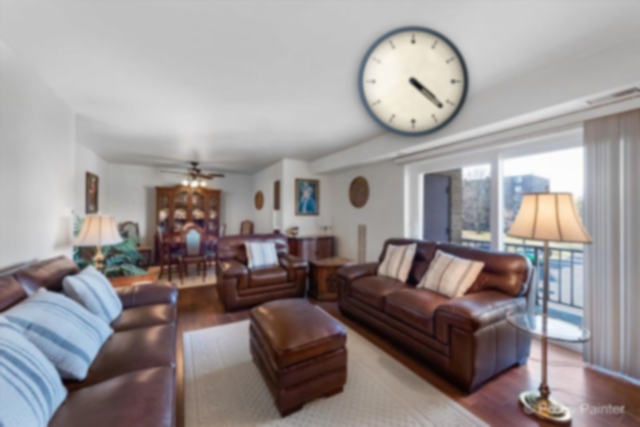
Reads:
h=4 m=22
